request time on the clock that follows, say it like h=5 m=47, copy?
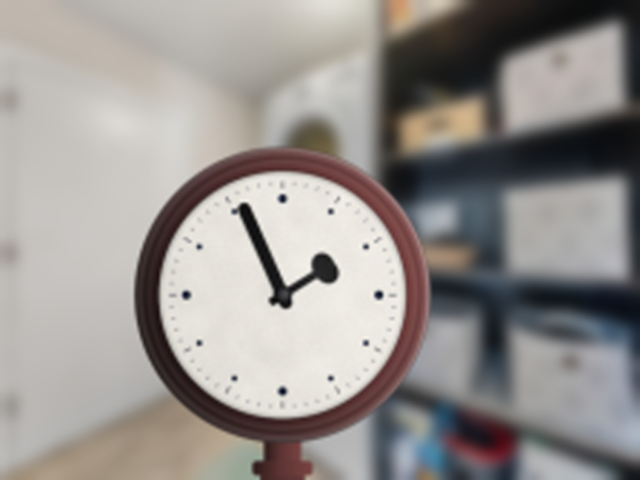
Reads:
h=1 m=56
